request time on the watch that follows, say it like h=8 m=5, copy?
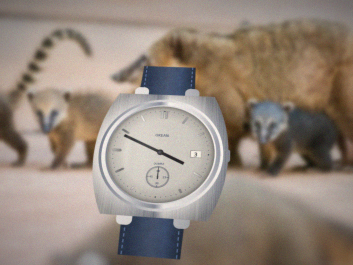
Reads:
h=3 m=49
